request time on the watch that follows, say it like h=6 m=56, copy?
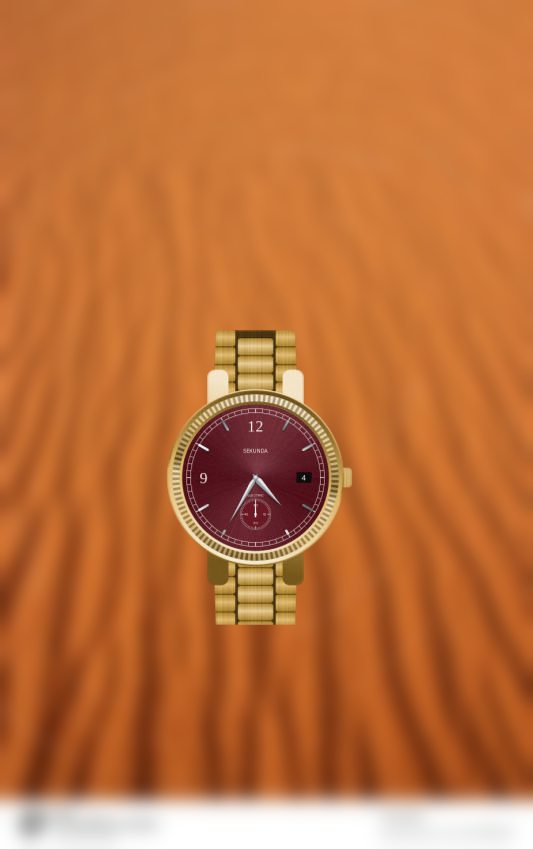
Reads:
h=4 m=35
